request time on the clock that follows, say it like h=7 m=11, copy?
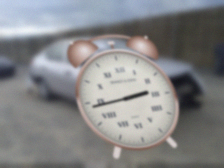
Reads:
h=2 m=44
